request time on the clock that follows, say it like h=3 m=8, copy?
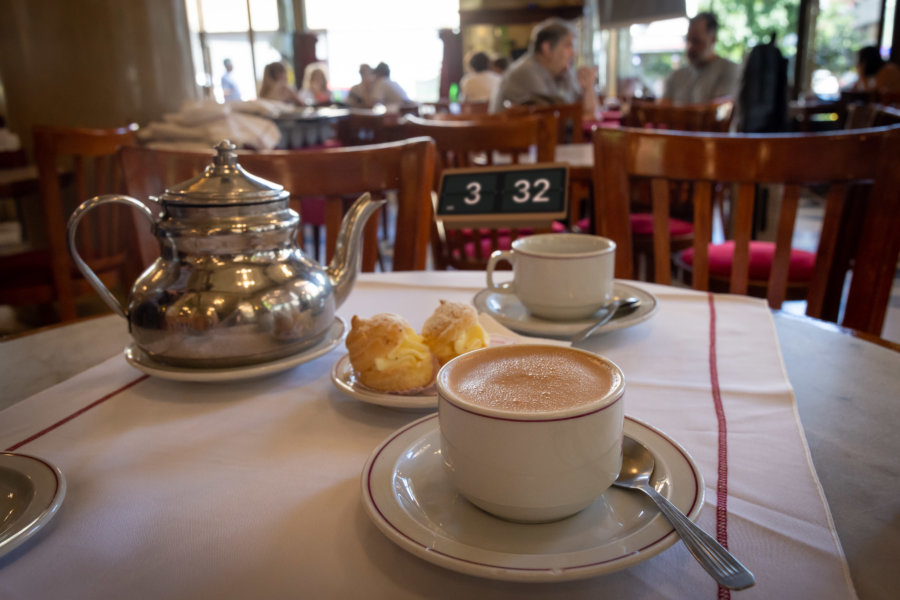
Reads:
h=3 m=32
